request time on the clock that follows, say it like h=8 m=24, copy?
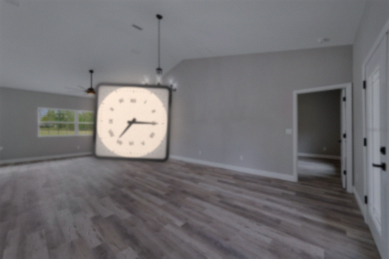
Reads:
h=7 m=15
